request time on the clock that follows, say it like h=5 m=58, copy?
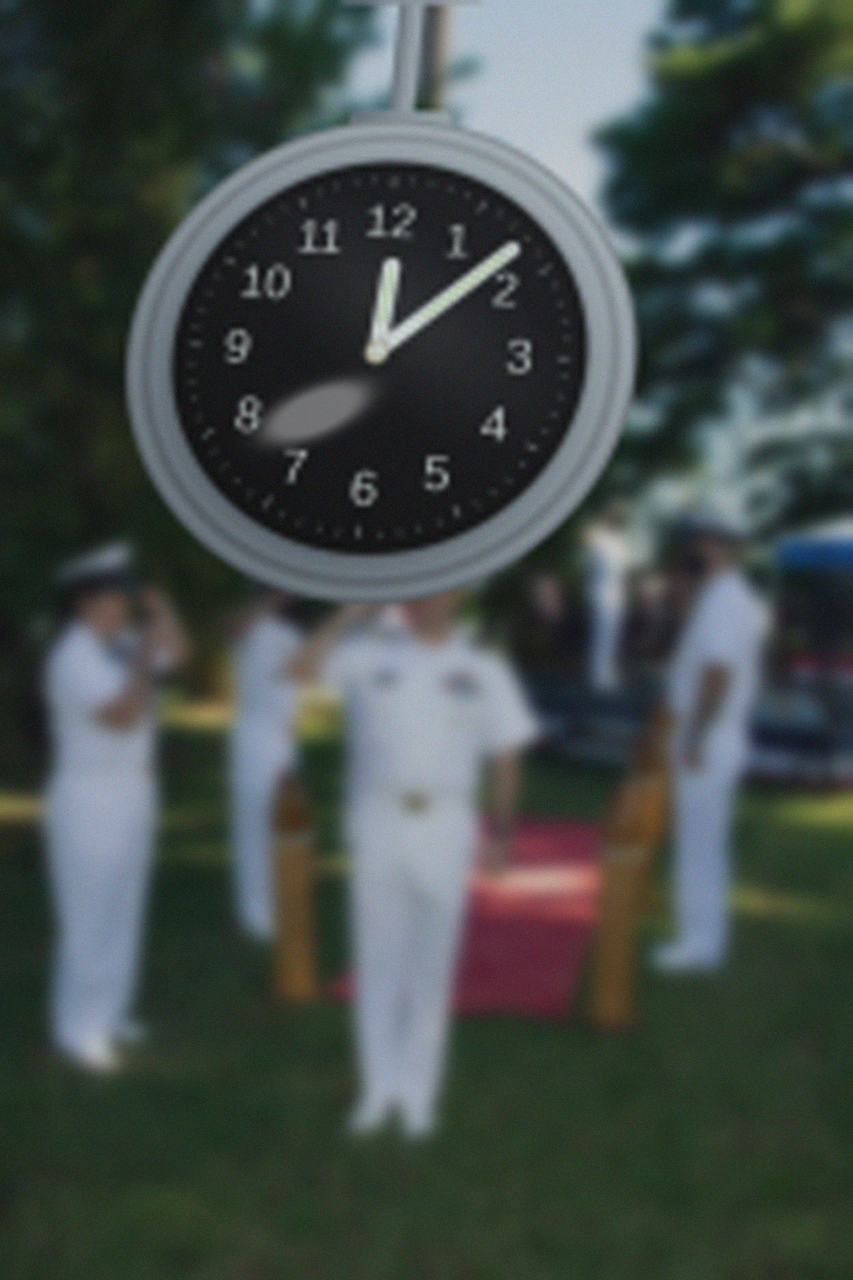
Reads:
h=12 m=8
